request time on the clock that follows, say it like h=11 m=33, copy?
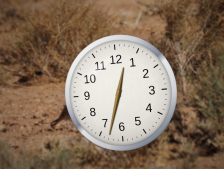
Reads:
h=12 m=33
